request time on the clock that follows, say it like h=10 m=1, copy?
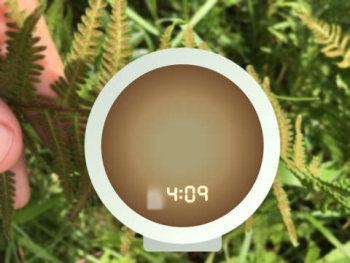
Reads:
h=4 m=9
